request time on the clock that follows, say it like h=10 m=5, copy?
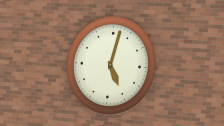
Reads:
h=5 m=2
